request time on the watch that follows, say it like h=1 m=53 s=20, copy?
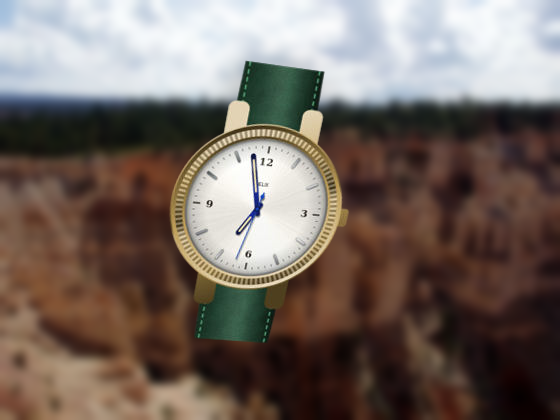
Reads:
h=6 m=57 s=32
